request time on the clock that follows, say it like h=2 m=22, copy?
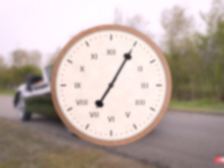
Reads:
h=7 m=5
